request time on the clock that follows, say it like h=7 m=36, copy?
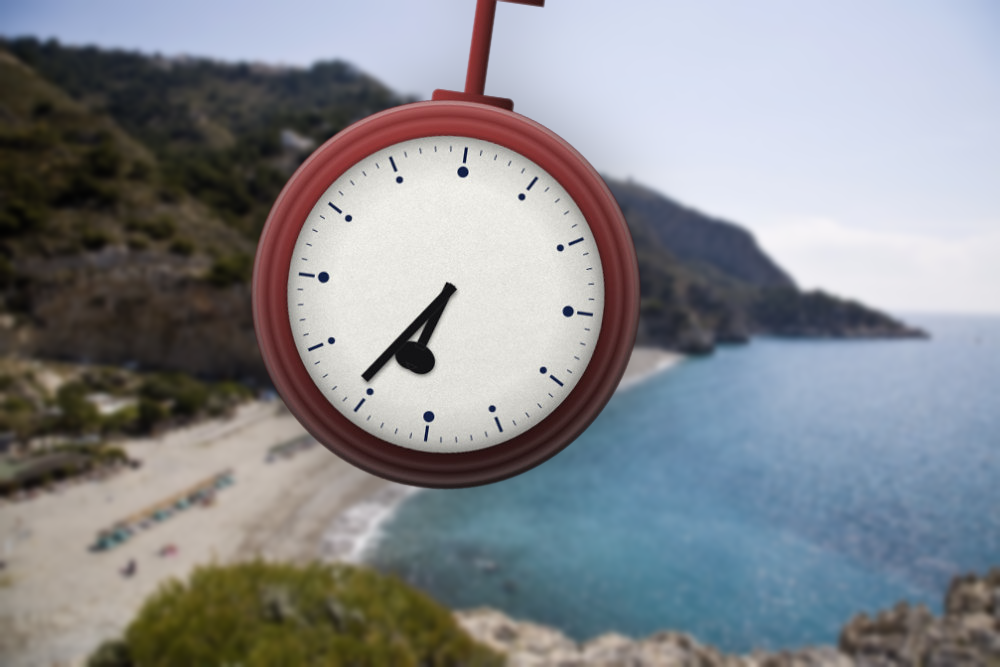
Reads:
h=6 m=36
